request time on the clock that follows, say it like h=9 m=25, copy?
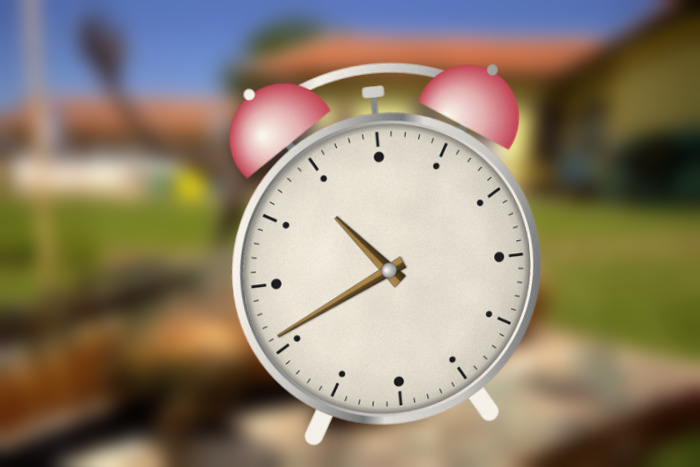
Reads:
h=10 m=41
